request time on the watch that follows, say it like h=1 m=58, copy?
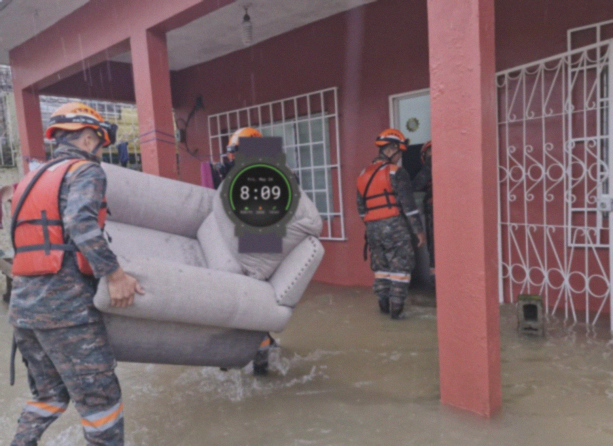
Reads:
h=8 m=9
